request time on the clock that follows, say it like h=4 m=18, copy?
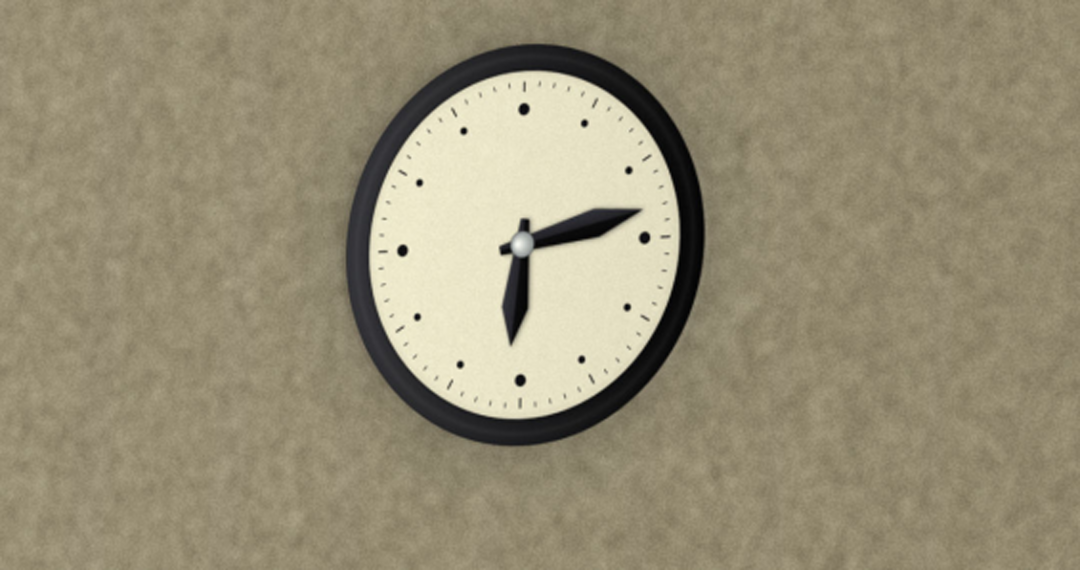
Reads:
h=6 m=13
